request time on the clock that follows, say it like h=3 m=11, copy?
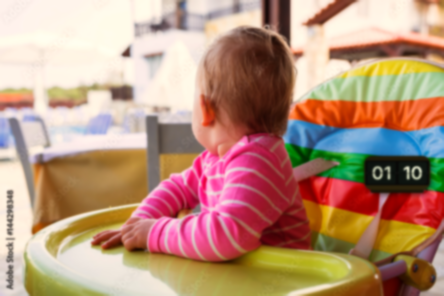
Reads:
h=1 m=10
